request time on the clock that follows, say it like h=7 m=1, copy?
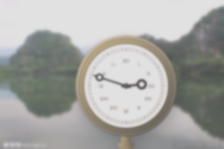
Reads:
h=2 m=48
